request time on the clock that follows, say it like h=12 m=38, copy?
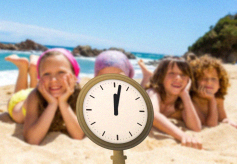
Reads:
h=12 m=2
